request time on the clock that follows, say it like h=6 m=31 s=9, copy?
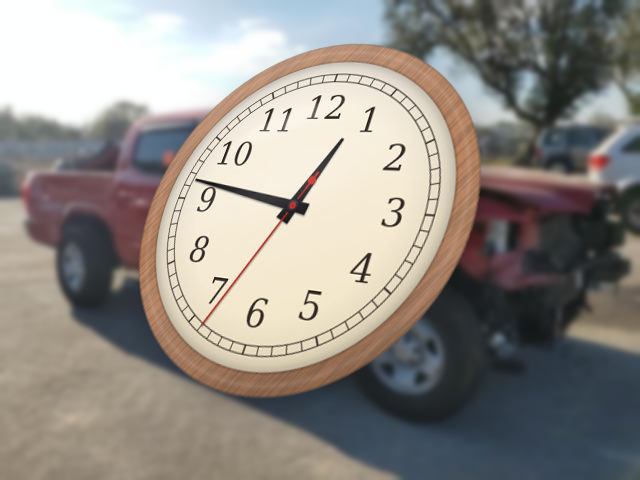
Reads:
h=12 m=46 s=34
